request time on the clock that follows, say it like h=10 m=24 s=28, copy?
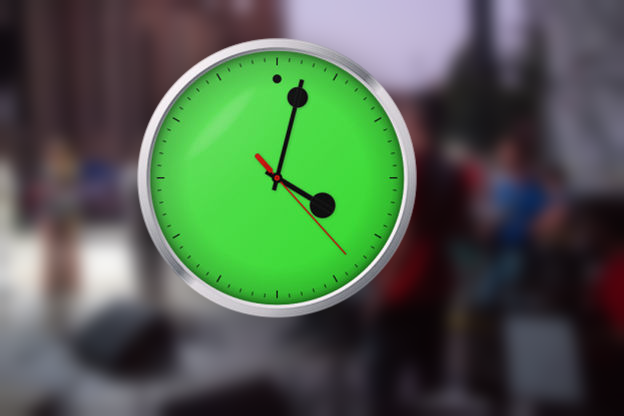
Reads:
h=4 m=2 s=23
